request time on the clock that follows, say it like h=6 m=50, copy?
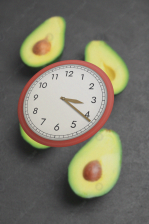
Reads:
h=3 m=21
